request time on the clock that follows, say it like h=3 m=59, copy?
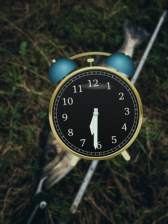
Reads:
h=6 m=31
